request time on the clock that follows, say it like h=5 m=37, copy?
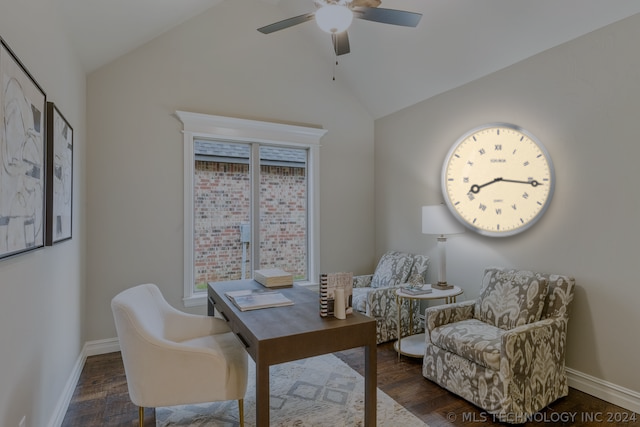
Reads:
h=8 m=16
